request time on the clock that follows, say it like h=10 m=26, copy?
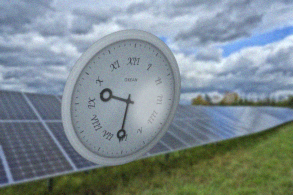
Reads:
h=9 m=31
